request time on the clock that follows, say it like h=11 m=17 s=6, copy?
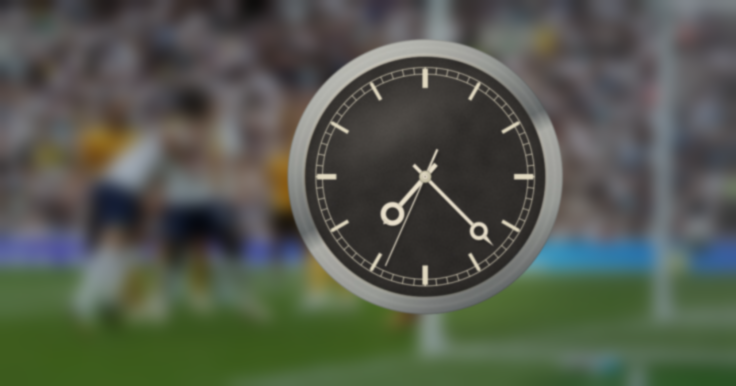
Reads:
h=7 m=22 s=34
